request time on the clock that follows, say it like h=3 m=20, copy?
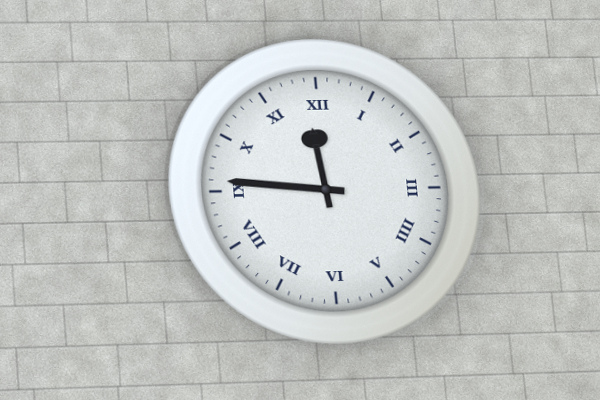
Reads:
h=11 m=46
